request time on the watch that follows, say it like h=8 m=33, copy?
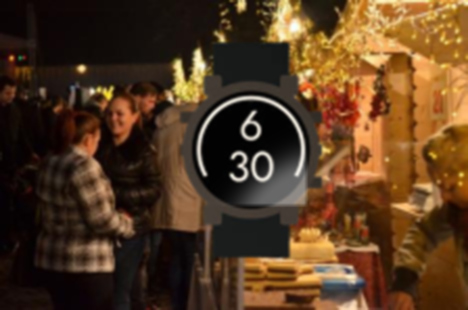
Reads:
h=6 m=30
